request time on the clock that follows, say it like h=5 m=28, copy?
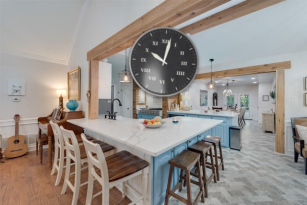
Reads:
h=10 m=2
